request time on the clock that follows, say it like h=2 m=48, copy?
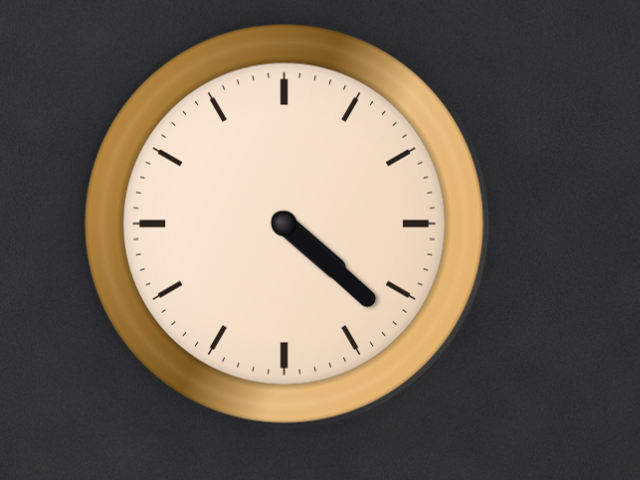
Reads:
h=4 m=22
